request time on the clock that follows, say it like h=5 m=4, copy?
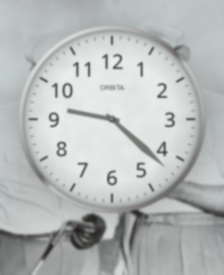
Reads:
h=9 m=22
